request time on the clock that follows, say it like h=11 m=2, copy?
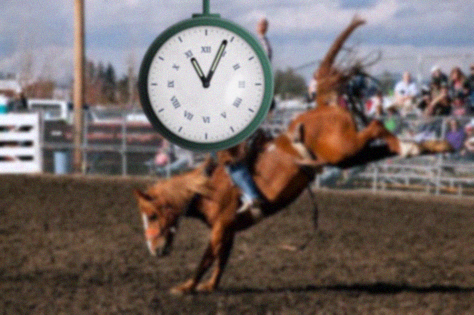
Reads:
h=11 m=4
